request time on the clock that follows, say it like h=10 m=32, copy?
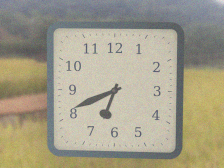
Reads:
h=6 m=41
